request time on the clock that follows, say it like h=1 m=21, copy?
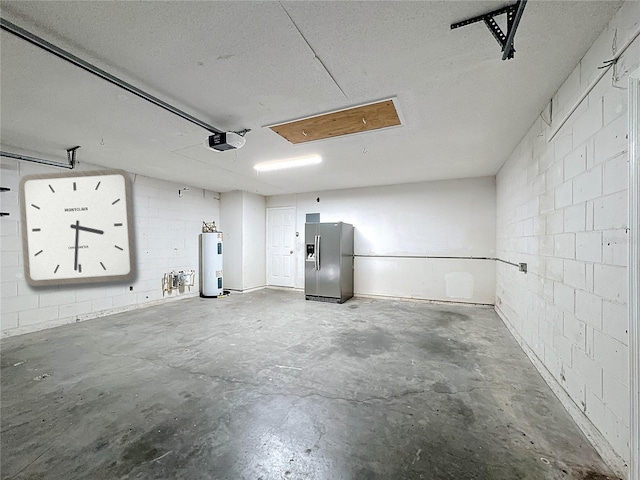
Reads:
h=3 m=31
